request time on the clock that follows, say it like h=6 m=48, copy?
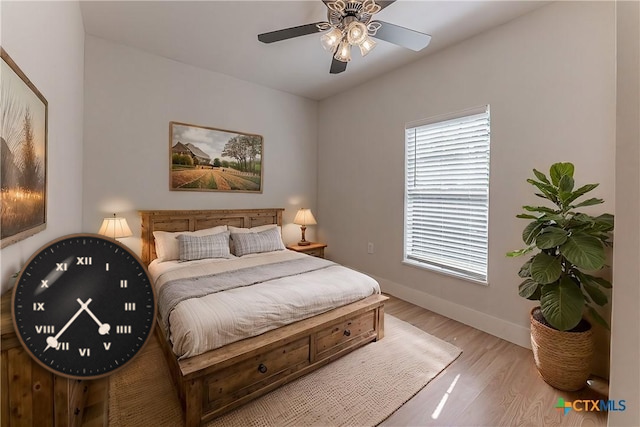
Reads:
h=4 m=37
